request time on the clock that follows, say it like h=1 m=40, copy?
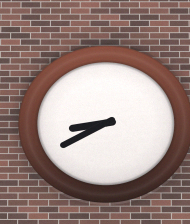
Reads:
h=8 m=40
